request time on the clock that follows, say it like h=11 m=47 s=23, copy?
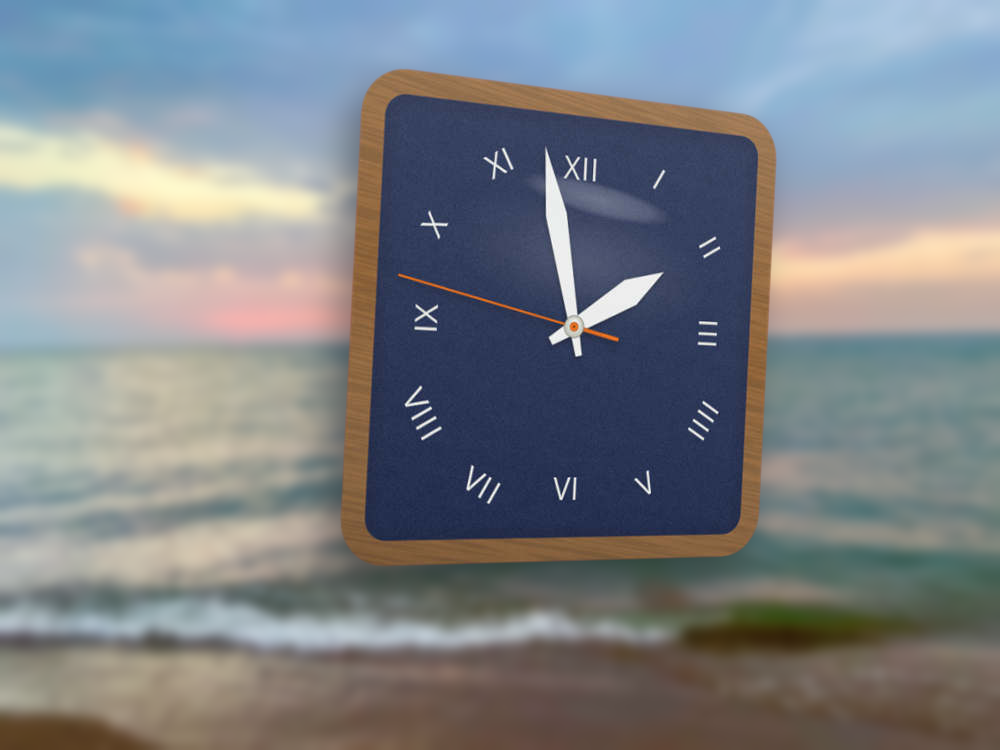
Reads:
h=1 m=57 s=47
